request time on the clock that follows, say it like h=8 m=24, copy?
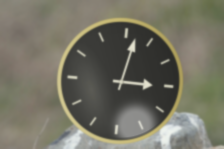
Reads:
h=3 m=2
